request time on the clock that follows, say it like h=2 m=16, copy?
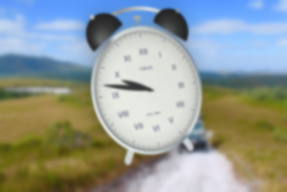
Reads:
h=9 m=47
